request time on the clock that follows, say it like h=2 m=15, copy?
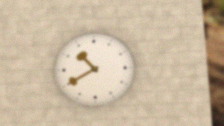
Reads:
h=10 m=40
